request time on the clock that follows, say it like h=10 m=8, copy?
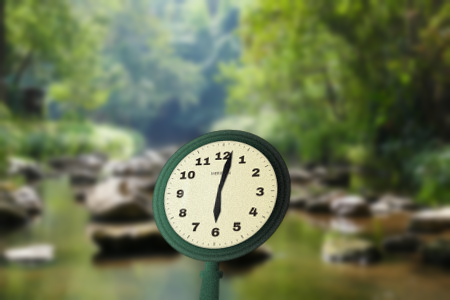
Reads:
h=6 m=2
